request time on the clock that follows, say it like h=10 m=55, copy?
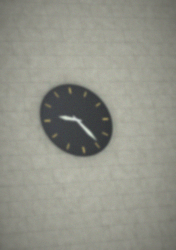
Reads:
h=9 m=24
